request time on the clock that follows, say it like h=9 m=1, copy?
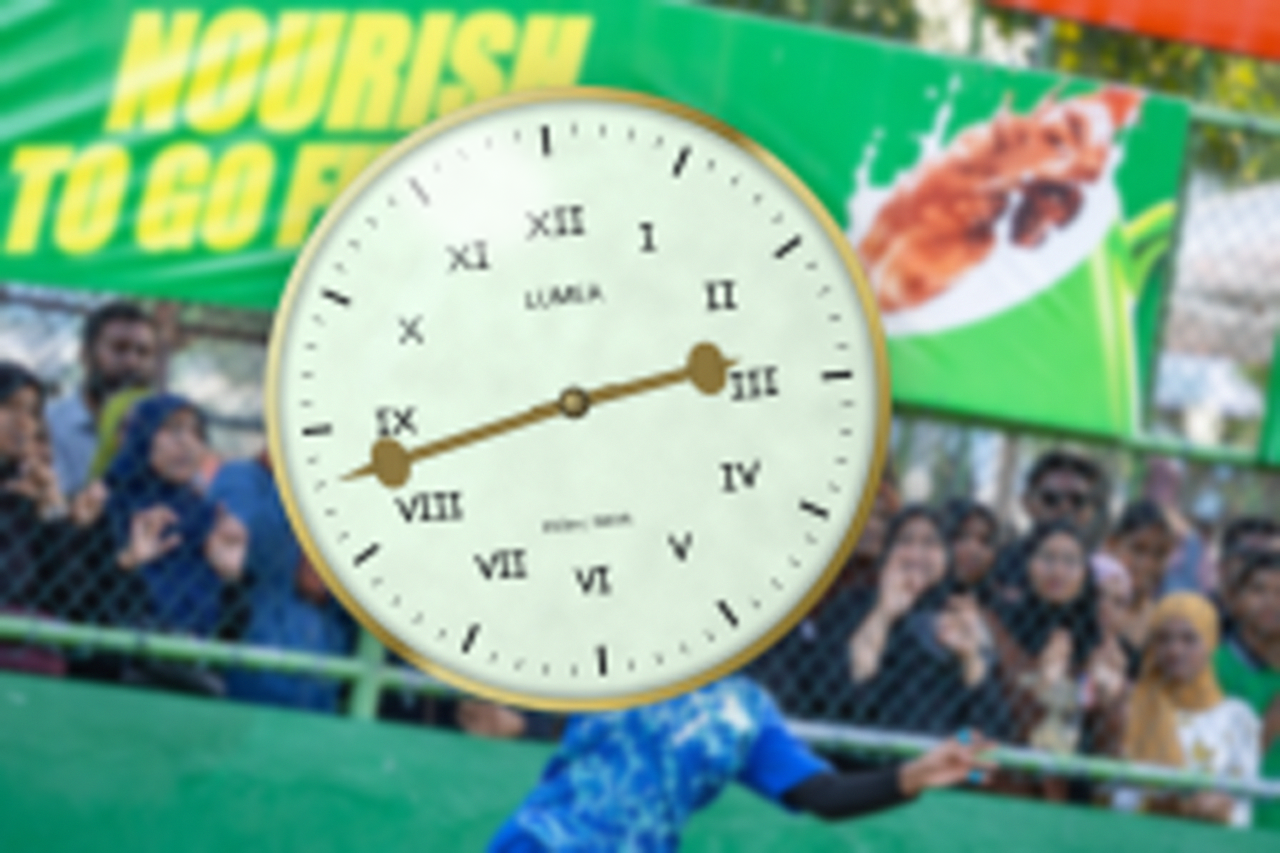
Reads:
h=2 m=43
